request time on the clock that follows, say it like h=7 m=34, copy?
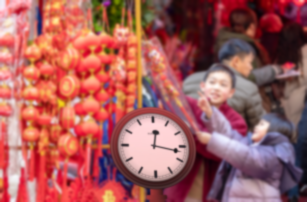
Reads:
h=12 m=17
